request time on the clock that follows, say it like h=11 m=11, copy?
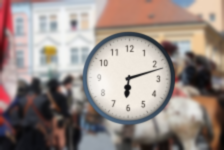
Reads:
h=6 m=12
